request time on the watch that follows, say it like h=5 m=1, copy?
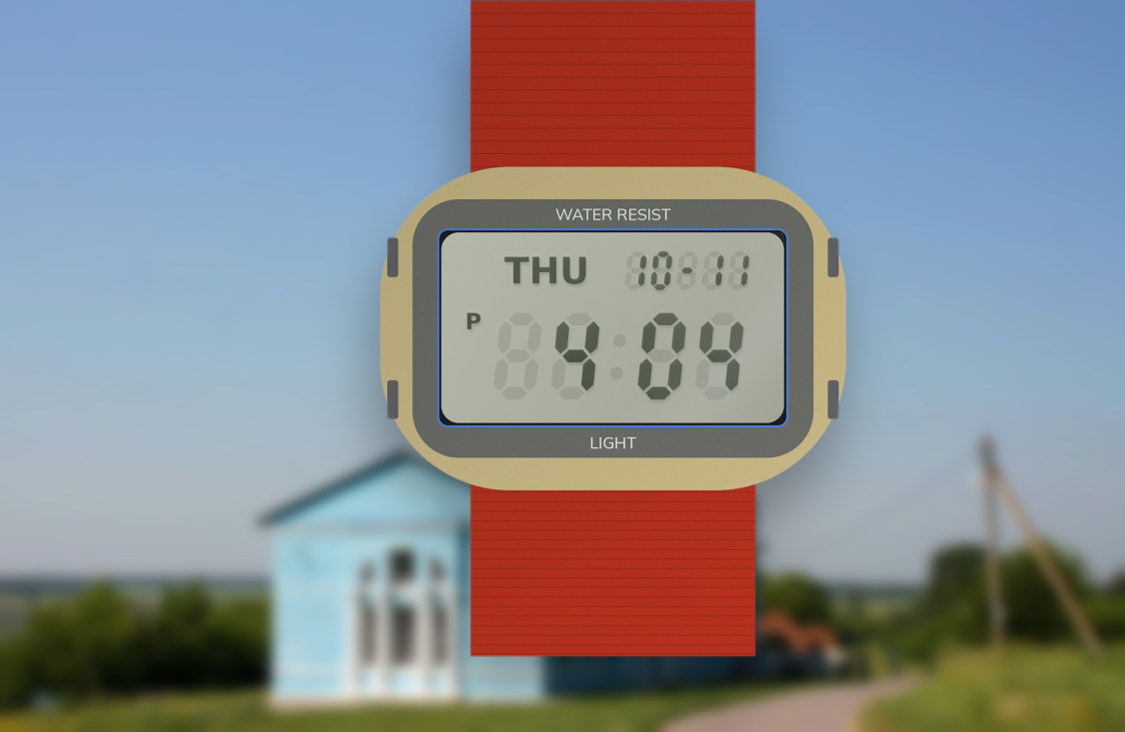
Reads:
h=4 m=4
